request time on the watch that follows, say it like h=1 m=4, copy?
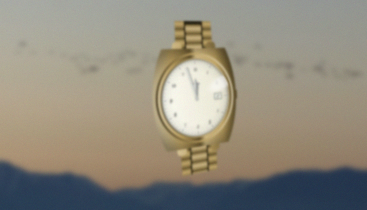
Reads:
h=11 m=57
